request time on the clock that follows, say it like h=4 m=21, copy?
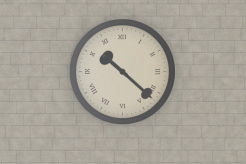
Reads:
h=10 m=22
